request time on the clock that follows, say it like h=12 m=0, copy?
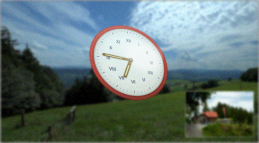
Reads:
h=6 m=46
